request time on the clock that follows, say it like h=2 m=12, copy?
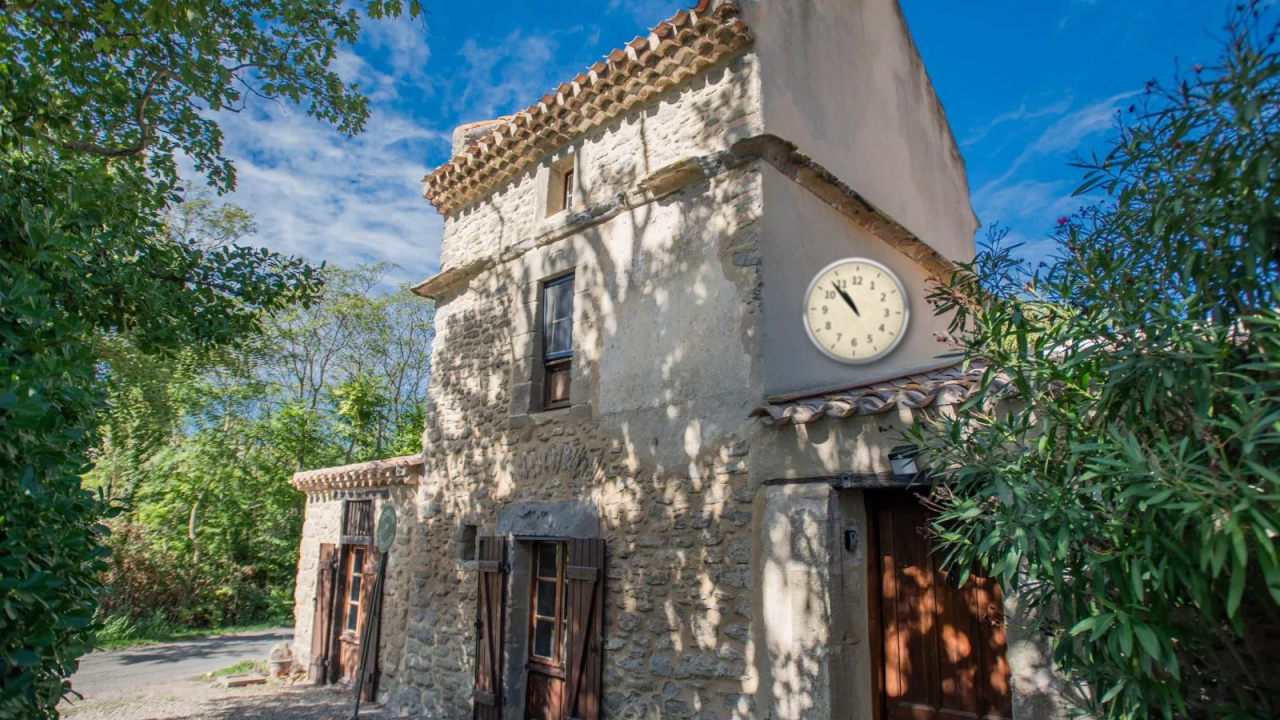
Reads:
h=10 m=53
